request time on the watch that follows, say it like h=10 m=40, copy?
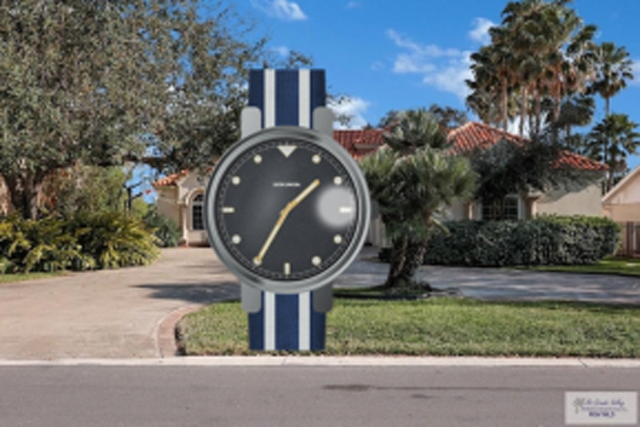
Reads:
h=1 m=35
